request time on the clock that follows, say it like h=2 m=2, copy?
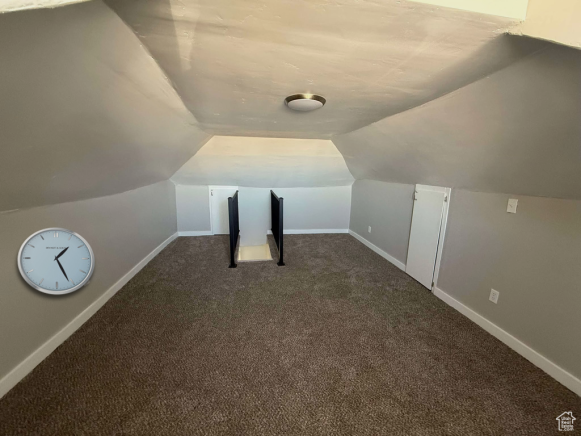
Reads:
h=1 m=26
